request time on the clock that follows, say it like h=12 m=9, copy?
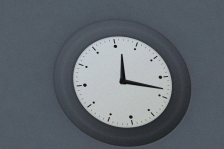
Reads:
h=12 m=18
